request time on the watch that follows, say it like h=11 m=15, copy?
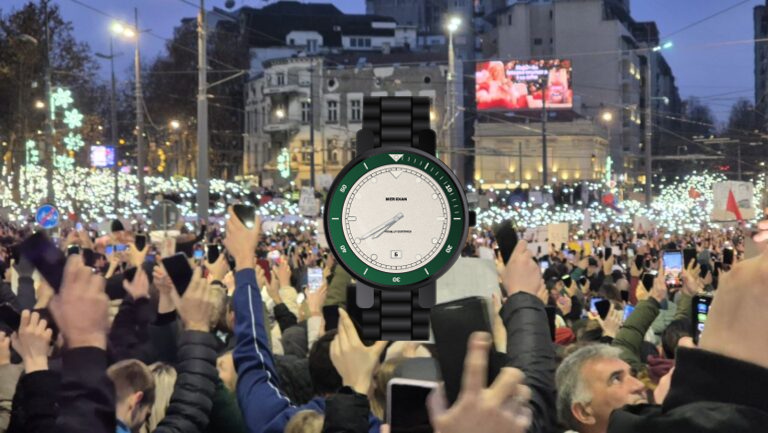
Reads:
h=7 m=40
